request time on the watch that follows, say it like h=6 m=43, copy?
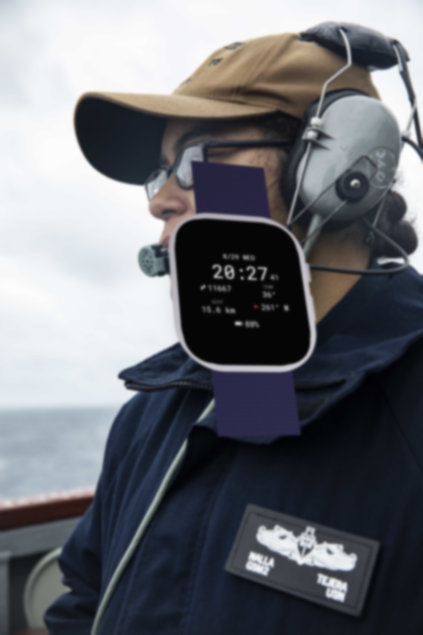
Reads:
h=20 m=27
